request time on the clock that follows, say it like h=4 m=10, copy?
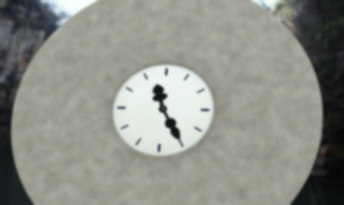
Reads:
h=11 m=25
